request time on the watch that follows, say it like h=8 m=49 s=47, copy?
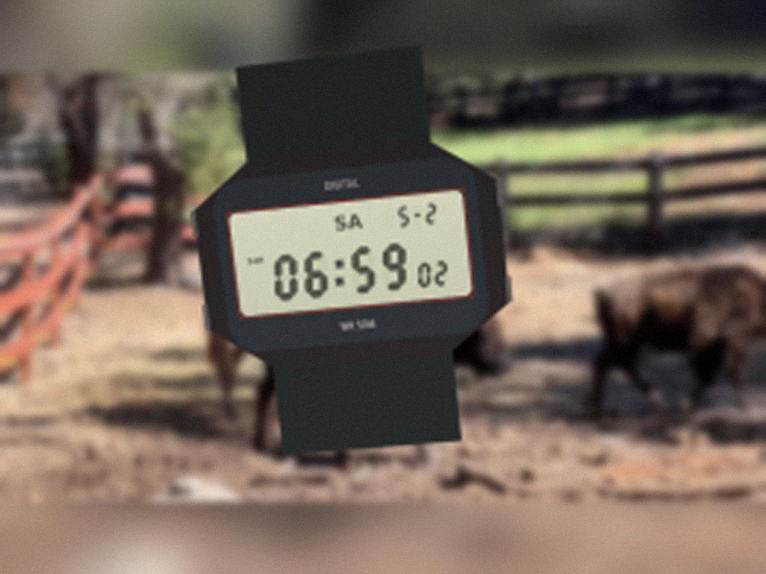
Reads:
h=6 m=59 s=2
